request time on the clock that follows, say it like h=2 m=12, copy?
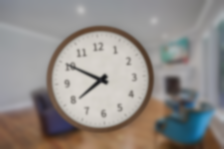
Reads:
h=7 m=50
